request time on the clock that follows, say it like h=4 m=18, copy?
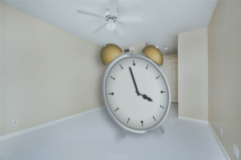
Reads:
h=3 m=58
